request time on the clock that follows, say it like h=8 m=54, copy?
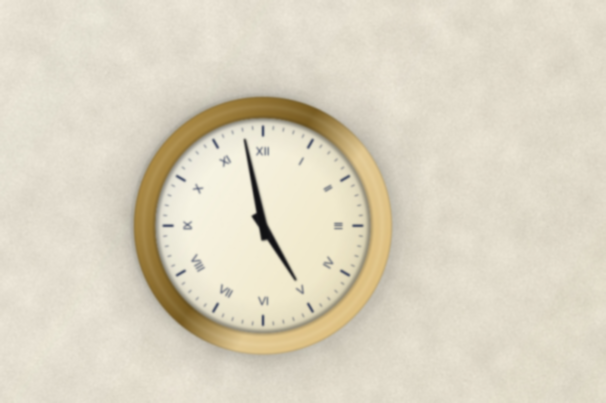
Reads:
h=4 m=58
